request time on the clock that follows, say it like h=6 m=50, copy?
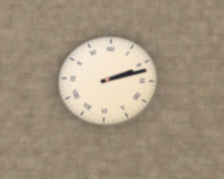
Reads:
h=2 m=12
